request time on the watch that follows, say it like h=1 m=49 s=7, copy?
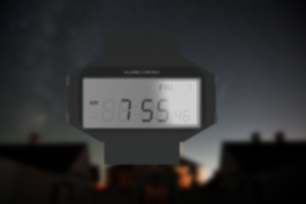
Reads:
h=7 m=55 s=46
